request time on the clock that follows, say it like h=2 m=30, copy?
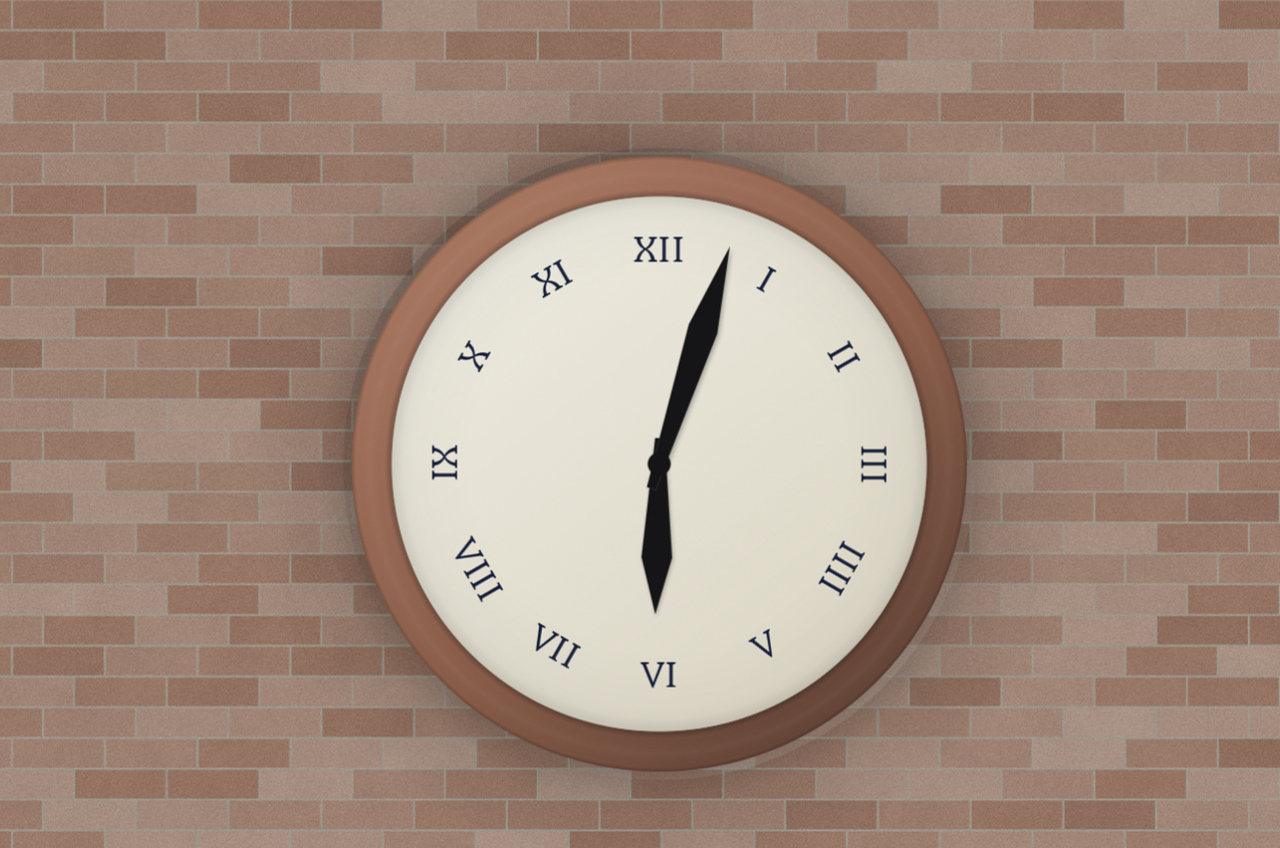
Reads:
h=6 m=3
